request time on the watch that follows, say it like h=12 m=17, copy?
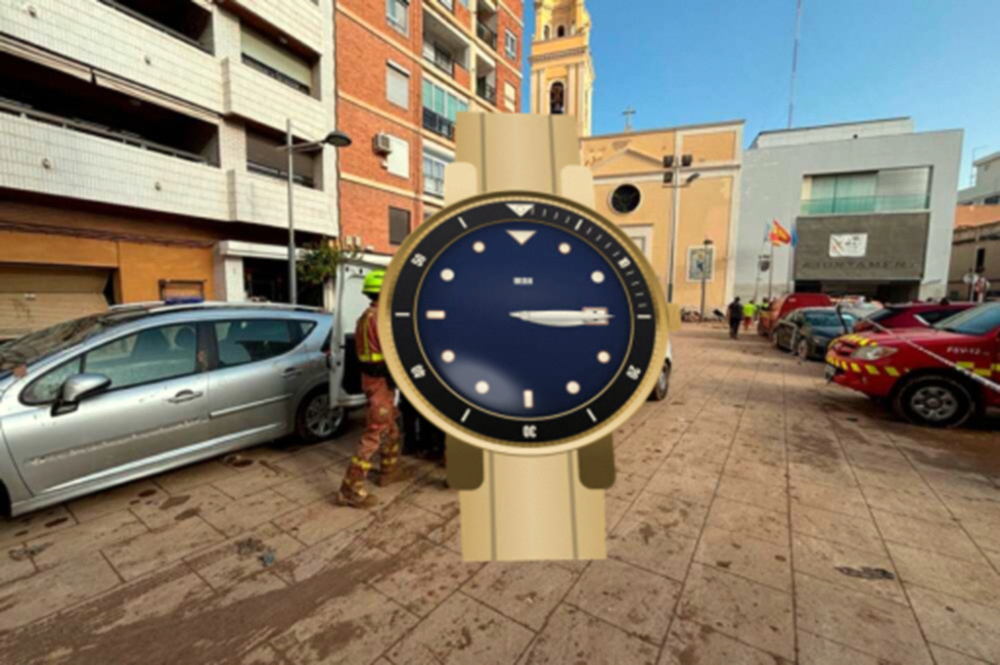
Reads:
h=3 m=15
